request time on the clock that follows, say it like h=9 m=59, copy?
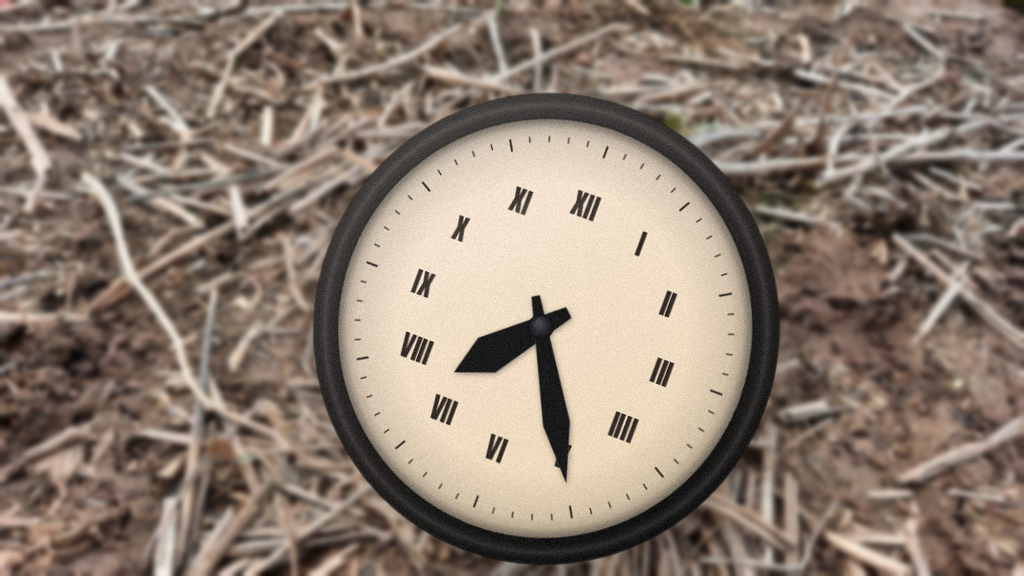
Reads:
h=7 m=25
